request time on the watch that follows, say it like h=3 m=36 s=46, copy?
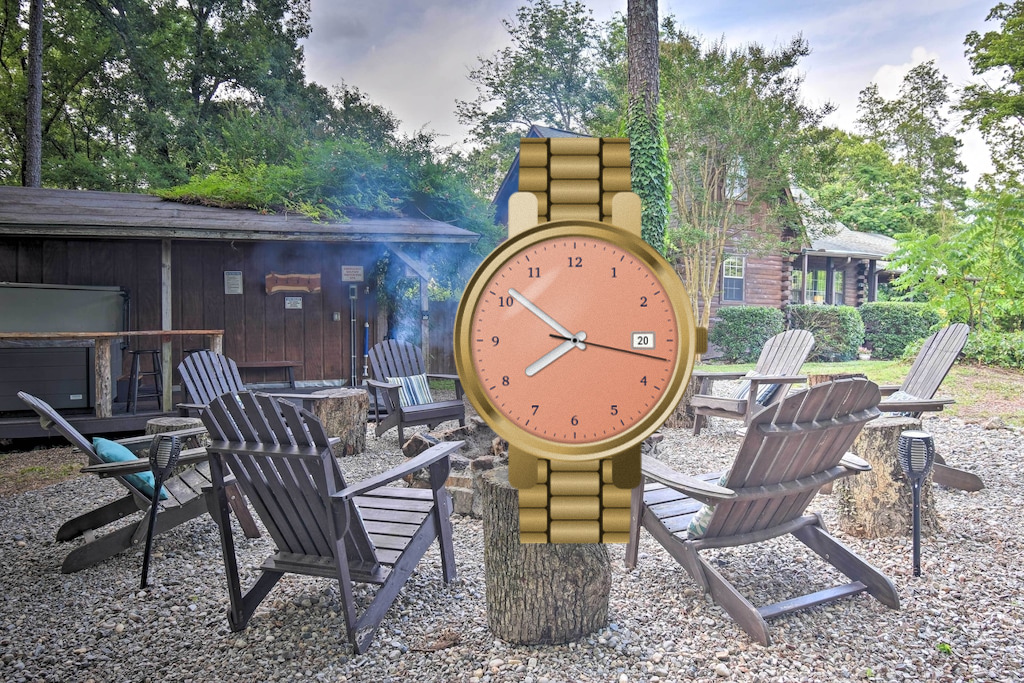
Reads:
h=7 m=51 s=17
